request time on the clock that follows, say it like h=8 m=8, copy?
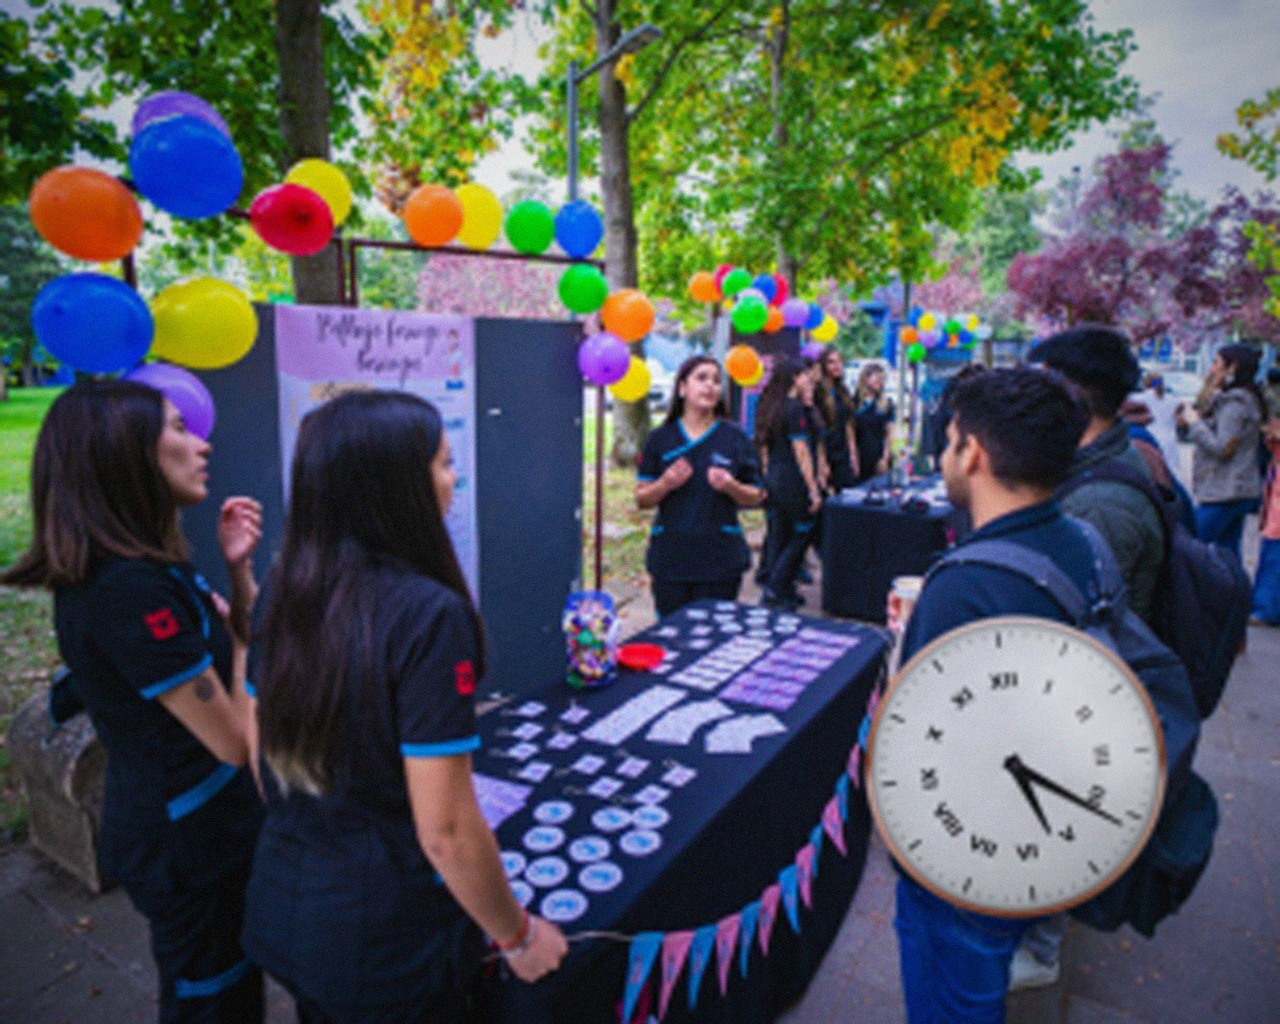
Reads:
h=5 m=21
